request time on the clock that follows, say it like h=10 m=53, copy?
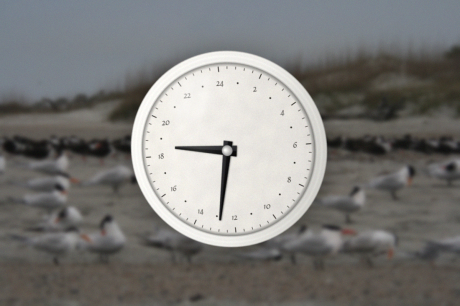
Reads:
h=18 m=32
